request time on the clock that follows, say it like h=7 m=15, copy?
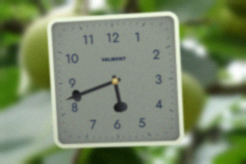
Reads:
h=5 m=42
